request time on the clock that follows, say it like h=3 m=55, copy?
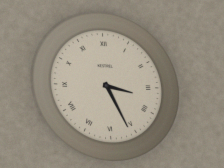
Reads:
h=3 m=26
